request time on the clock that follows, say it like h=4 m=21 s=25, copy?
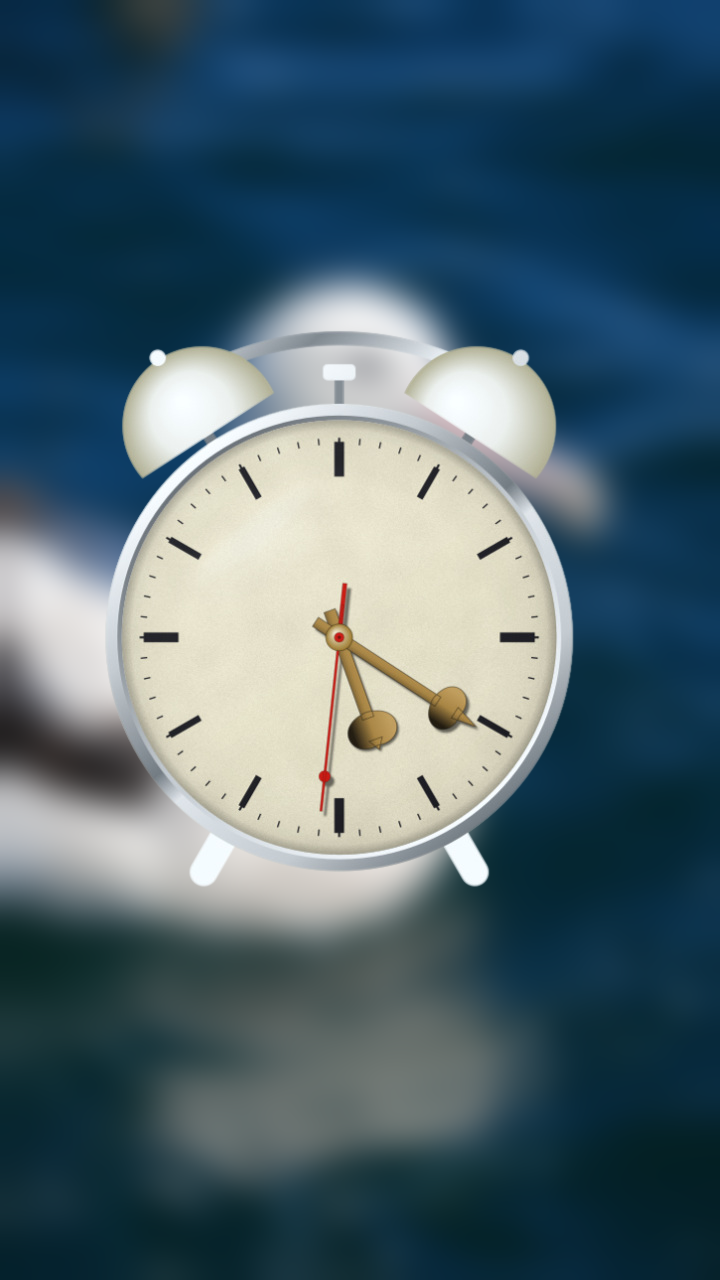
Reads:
h=5 m=20 s=31
